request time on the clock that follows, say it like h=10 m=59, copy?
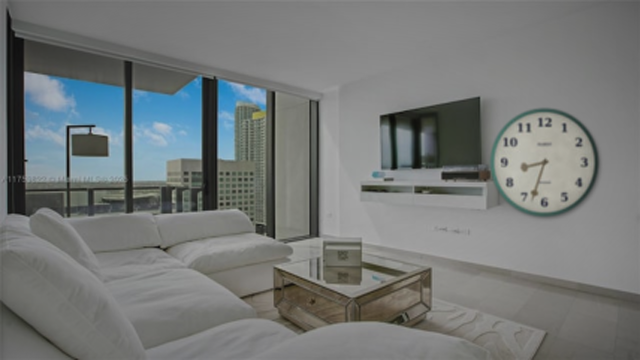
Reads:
h=8 m=33
